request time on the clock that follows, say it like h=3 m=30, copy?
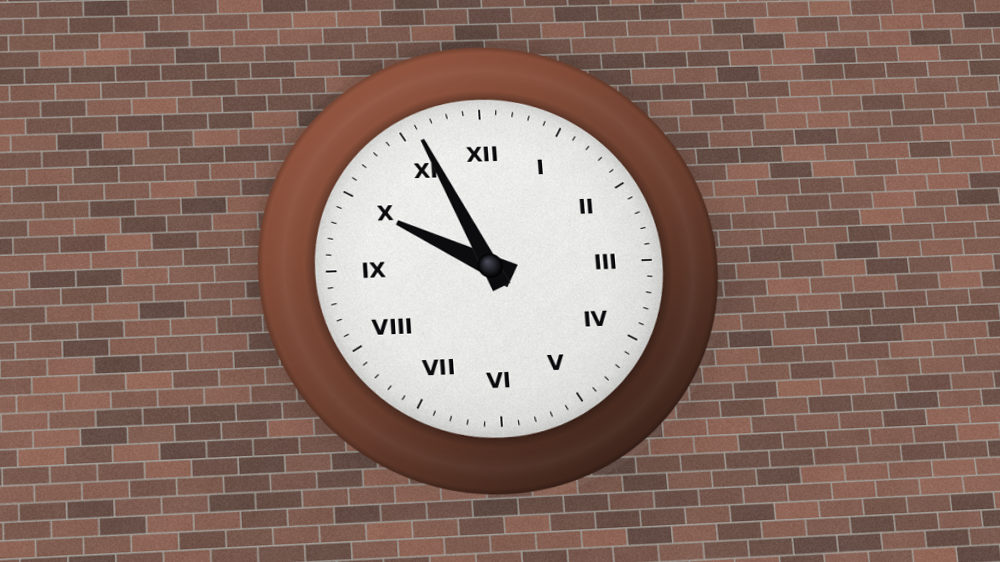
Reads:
h=9 m=56
